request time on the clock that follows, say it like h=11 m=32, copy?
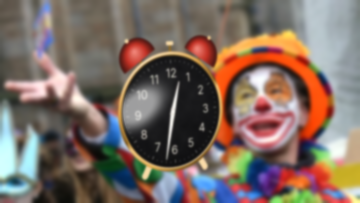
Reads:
h=12 m=32
